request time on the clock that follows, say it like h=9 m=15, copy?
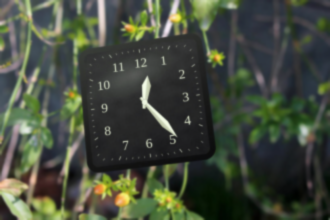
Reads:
h=12 m=24
